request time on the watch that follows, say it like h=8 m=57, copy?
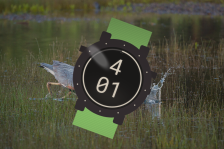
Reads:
h=4 m=1
